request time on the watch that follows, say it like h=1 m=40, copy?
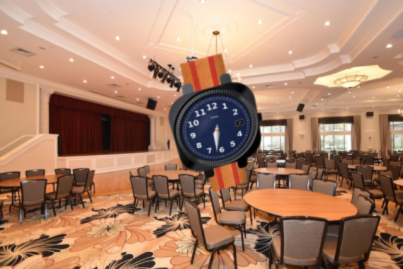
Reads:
h=6 m=32
